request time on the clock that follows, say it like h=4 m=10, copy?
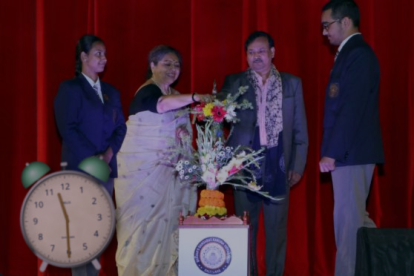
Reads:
h=11 m=30
